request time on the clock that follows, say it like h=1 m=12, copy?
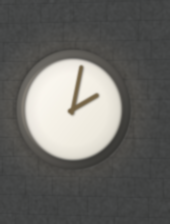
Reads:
h=2 m=2
